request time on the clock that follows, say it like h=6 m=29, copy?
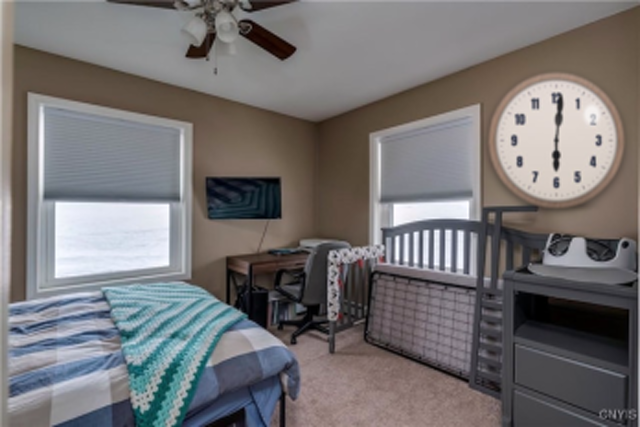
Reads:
h=6 m=1
